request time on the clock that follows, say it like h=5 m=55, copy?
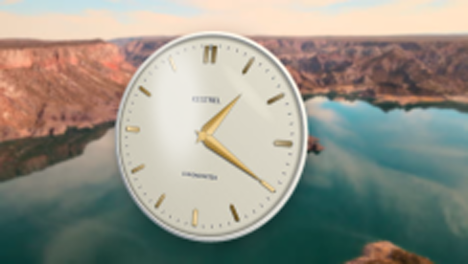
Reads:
h=1 m=20
